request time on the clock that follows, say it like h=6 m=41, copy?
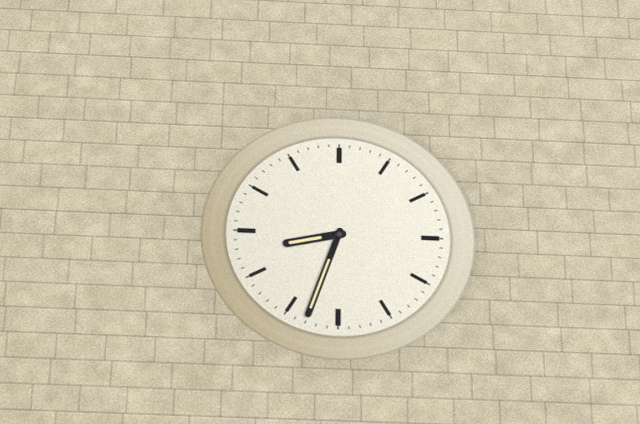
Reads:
h=8 m=33
